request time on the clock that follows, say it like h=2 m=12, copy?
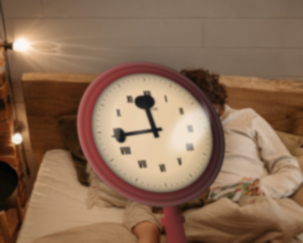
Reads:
h=11 m=44
